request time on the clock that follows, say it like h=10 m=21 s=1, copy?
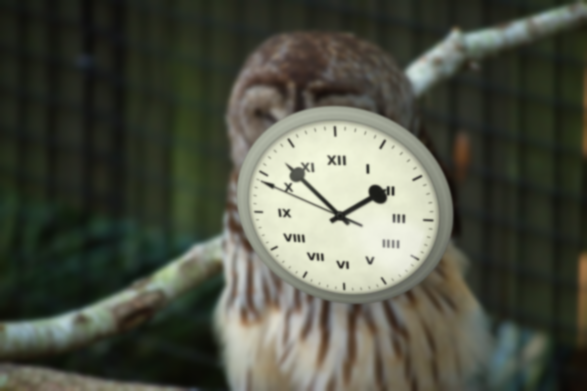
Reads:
h=1 m=52 s=49
